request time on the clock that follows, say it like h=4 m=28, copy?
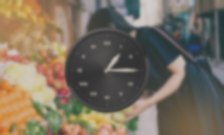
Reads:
h=1 m=15
